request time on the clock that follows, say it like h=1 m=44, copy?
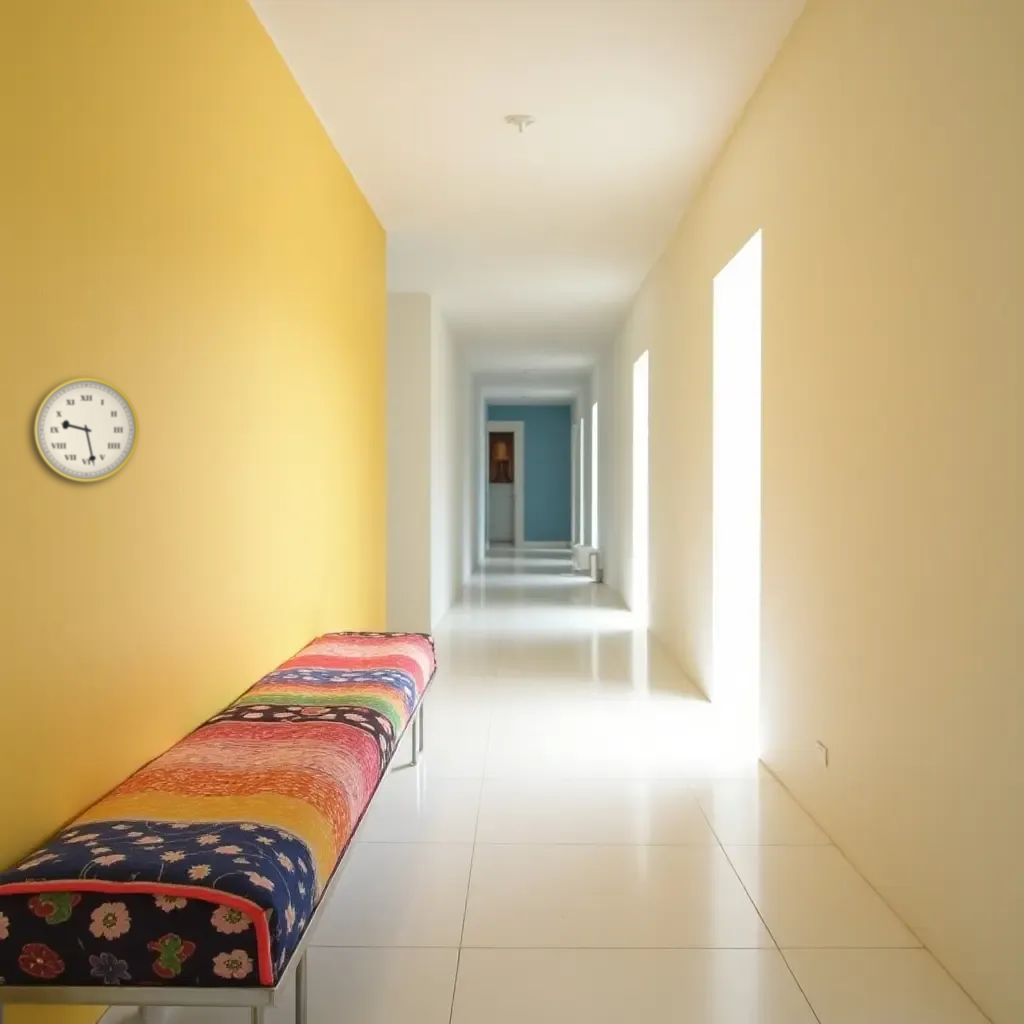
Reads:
h=9 m=28
